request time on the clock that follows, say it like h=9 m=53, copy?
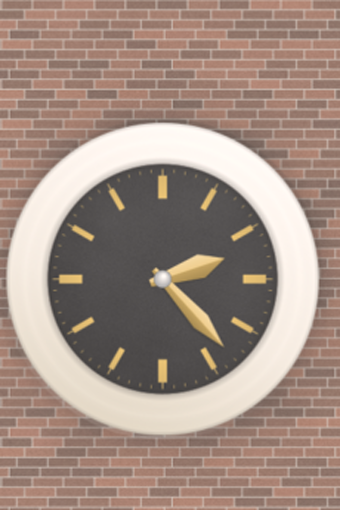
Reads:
h=2 m=23
